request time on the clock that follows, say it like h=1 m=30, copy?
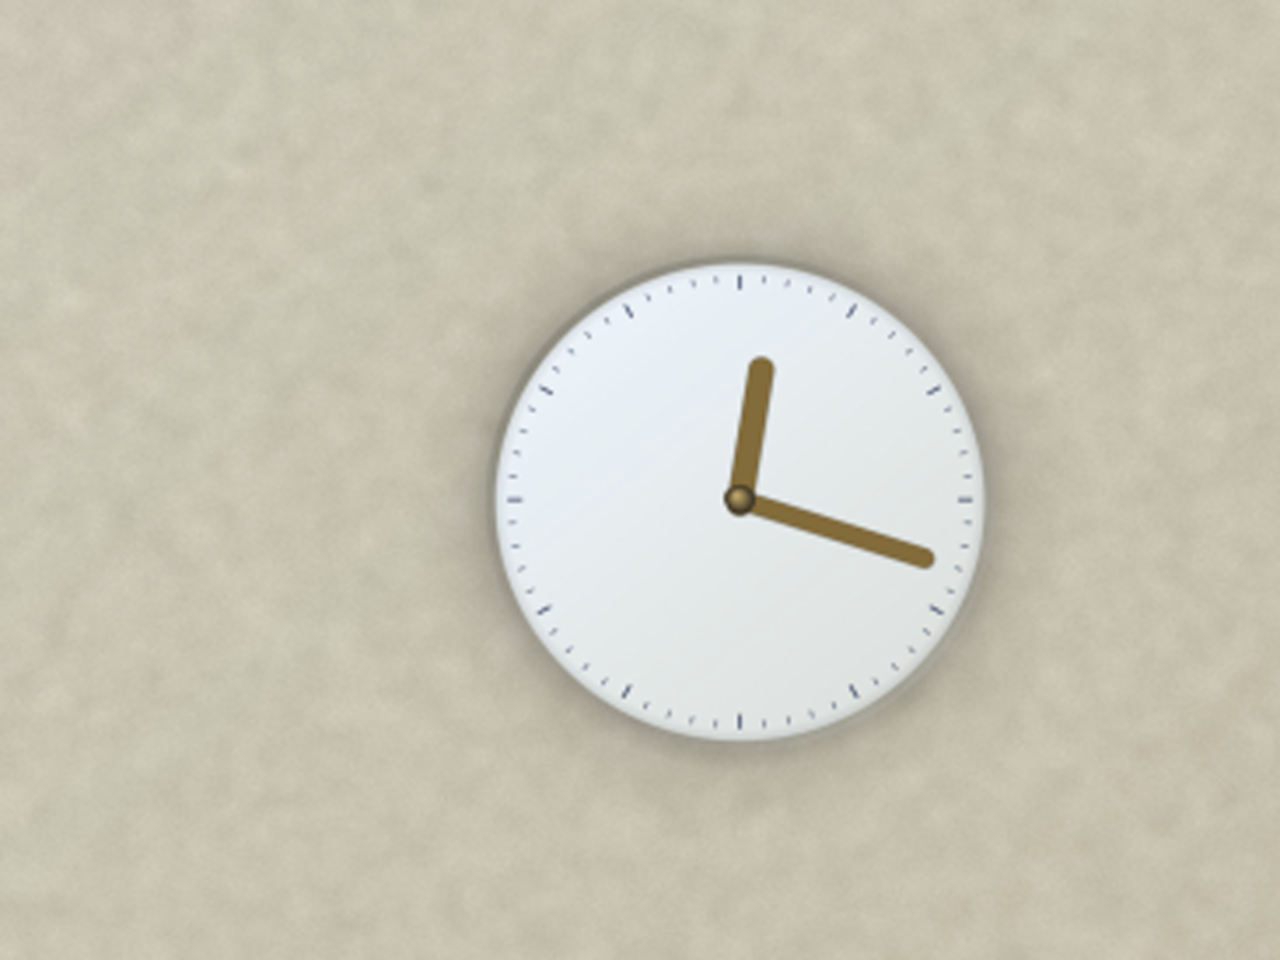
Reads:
h=12 m=18
